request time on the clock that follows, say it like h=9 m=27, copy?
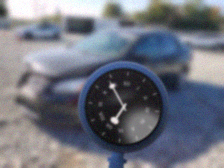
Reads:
h=6 m=54
